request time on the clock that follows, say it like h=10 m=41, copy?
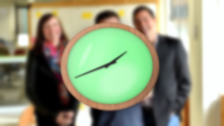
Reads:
h=1 m=41
